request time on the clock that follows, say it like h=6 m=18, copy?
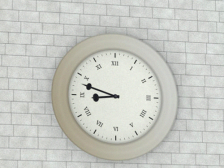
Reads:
h=8 m=48
